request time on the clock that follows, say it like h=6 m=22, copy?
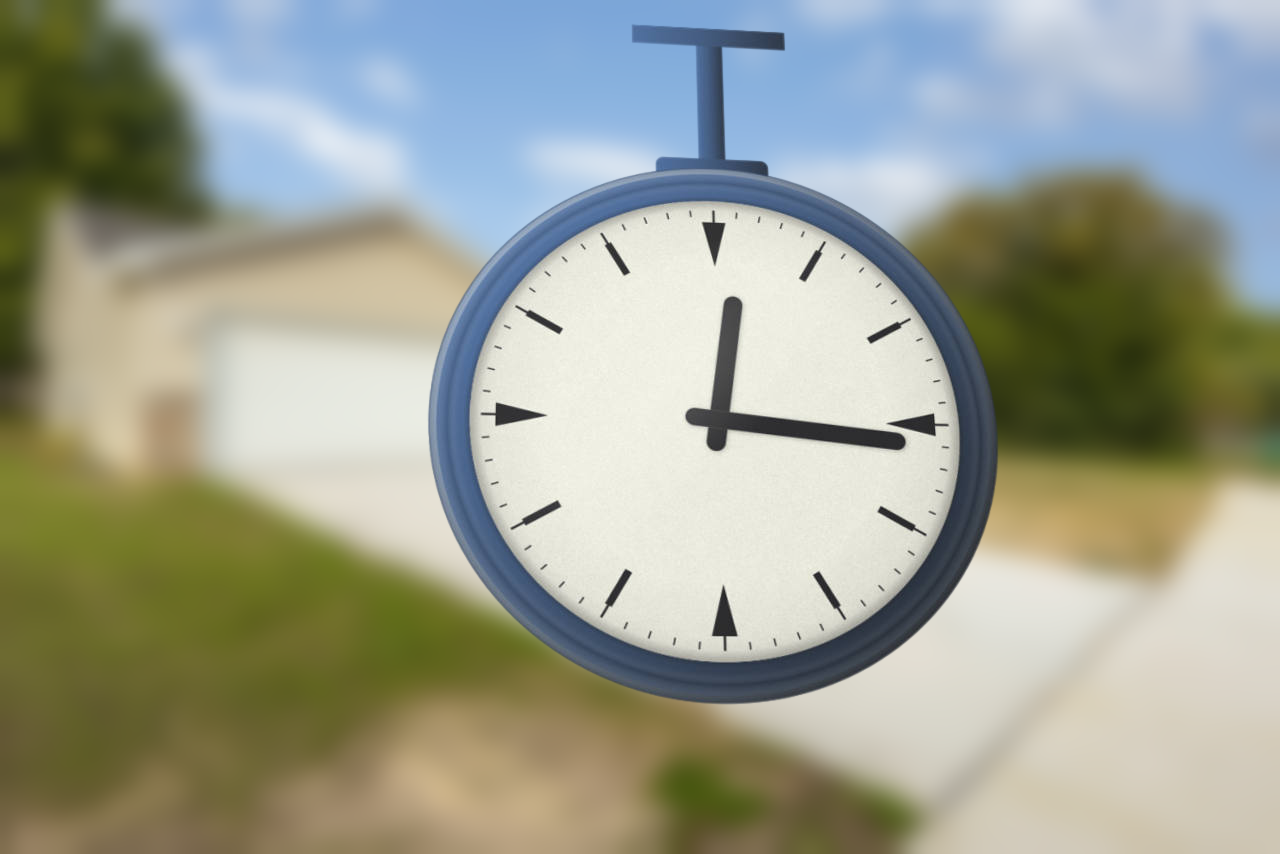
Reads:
h=12 m=16
